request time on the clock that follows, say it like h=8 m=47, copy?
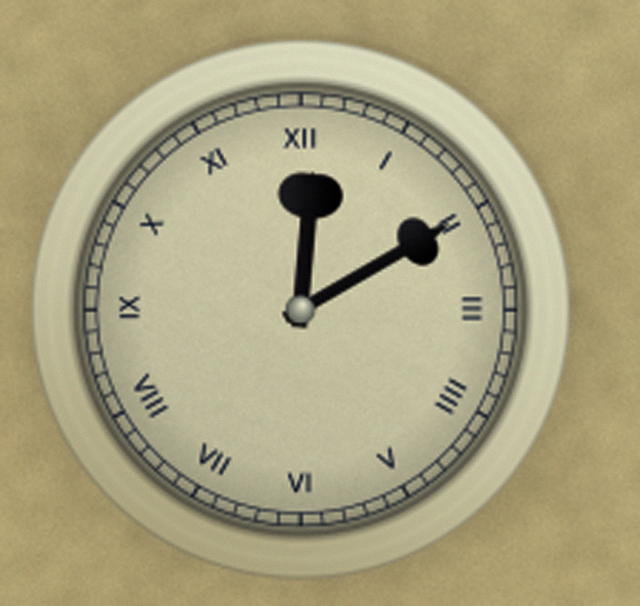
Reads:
h=12 m=10
